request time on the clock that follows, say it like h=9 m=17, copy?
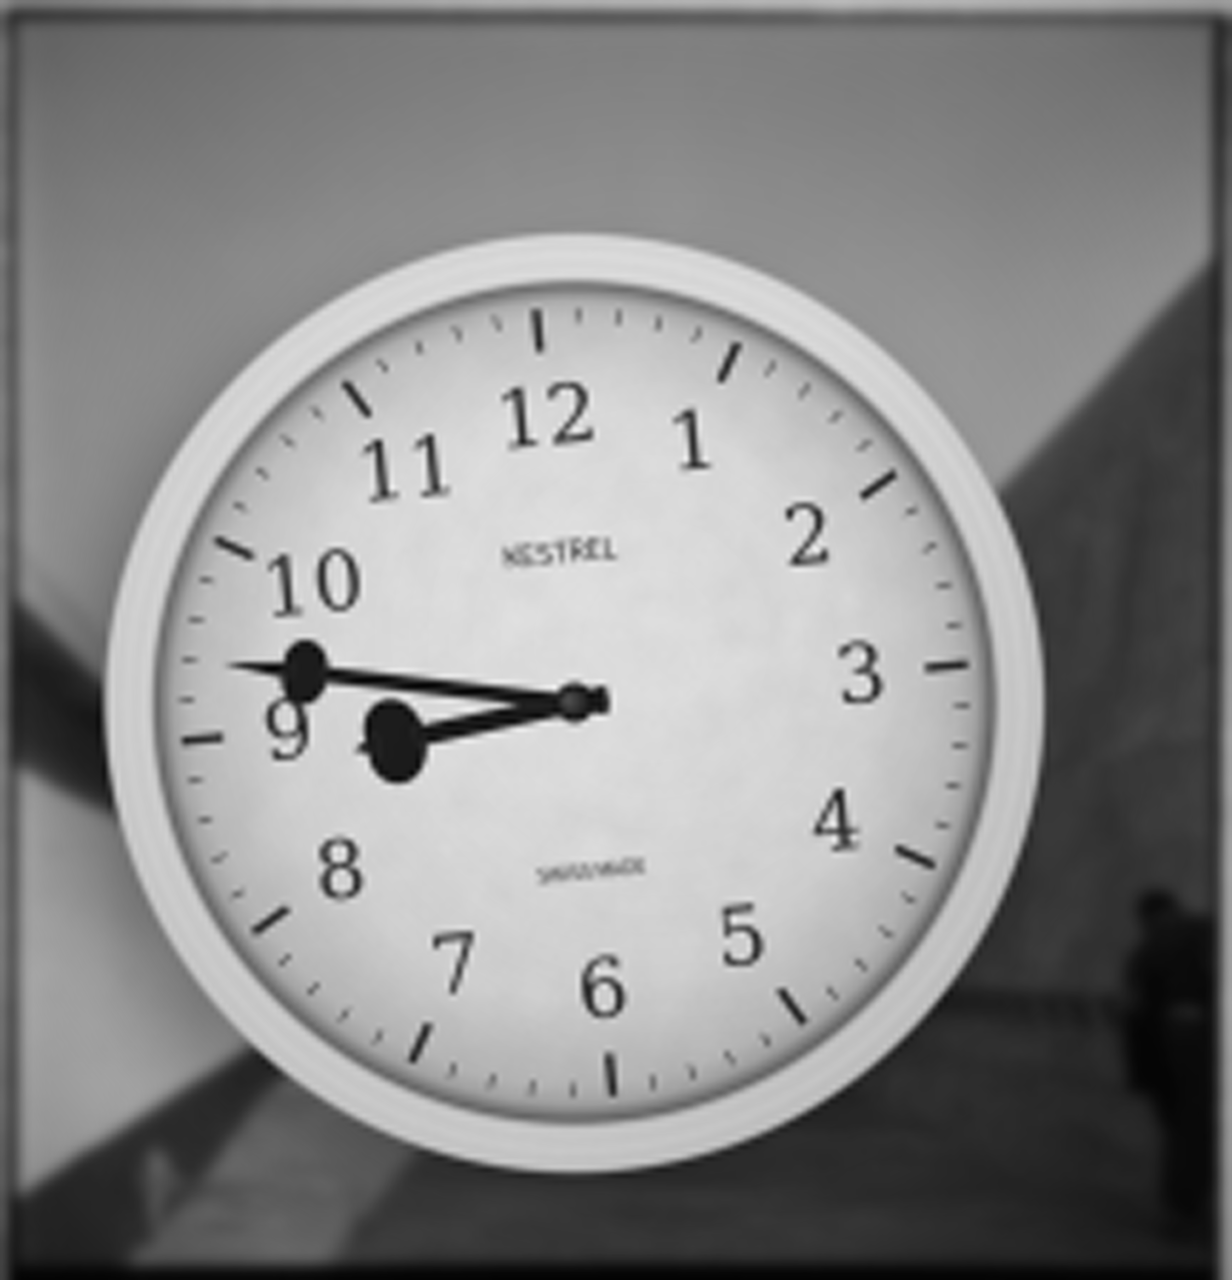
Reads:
h=8 m=47
